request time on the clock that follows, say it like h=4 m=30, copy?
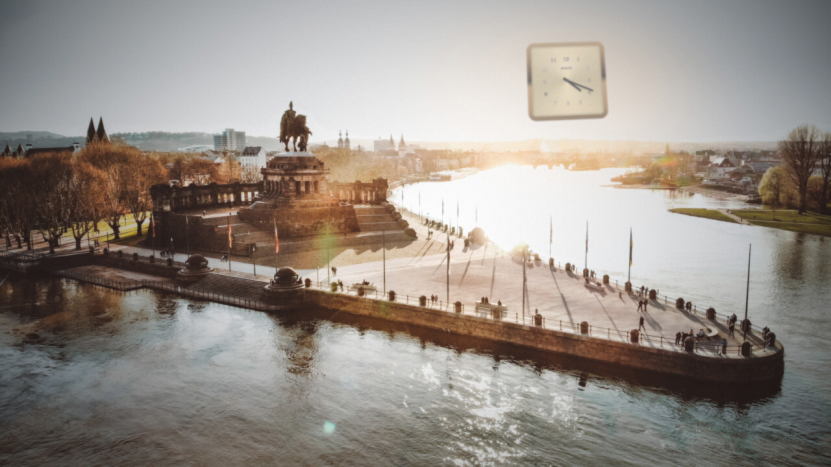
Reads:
h=4 m=19
